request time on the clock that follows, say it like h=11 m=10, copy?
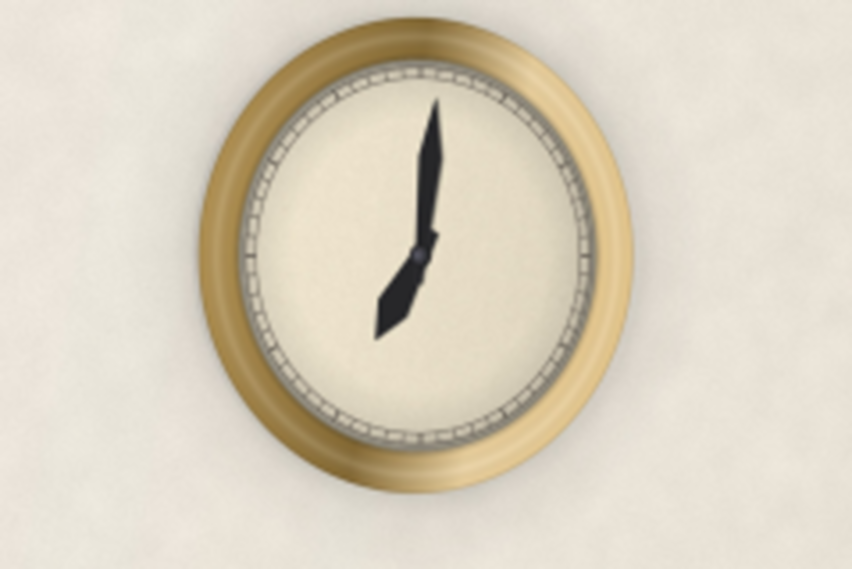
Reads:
h=7 m=1
